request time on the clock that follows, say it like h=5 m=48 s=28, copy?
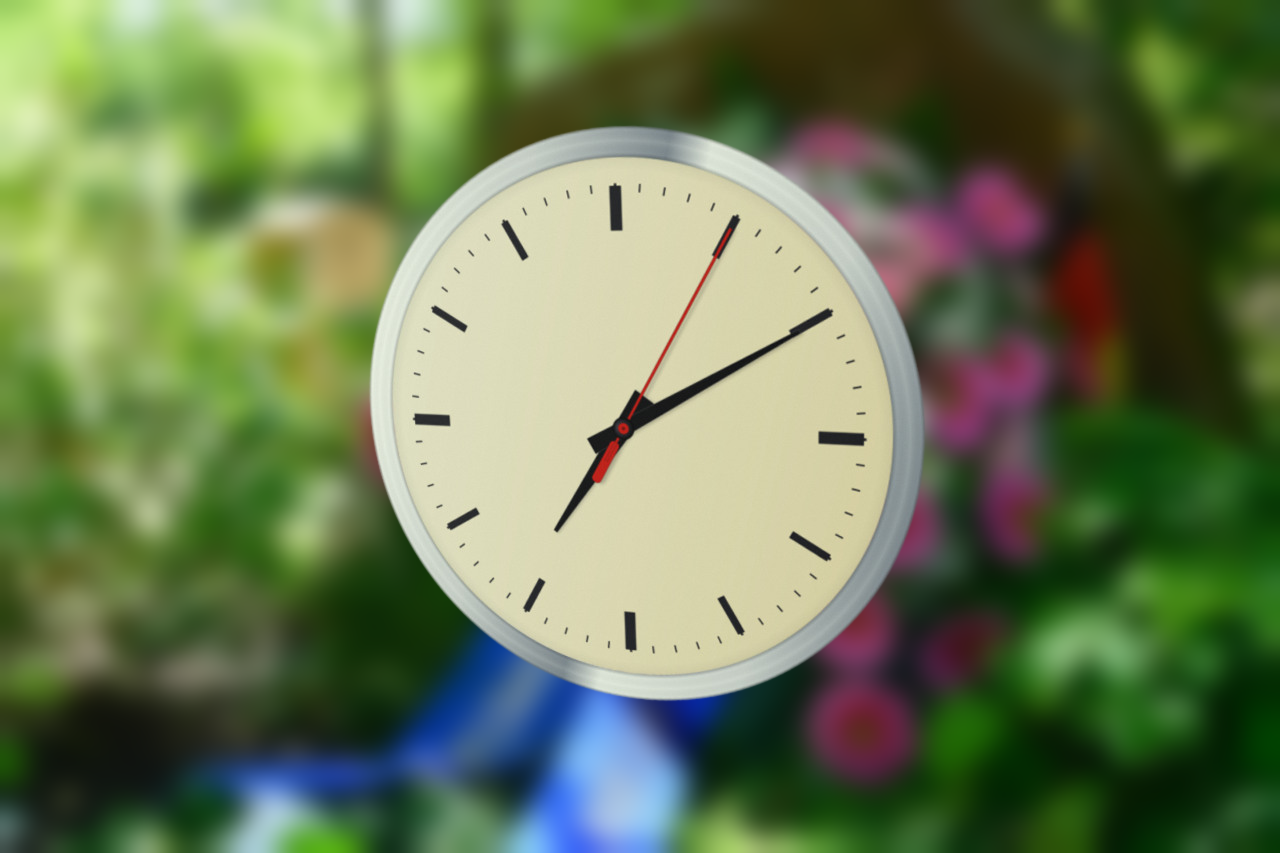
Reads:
h=7 m=10 s=5
